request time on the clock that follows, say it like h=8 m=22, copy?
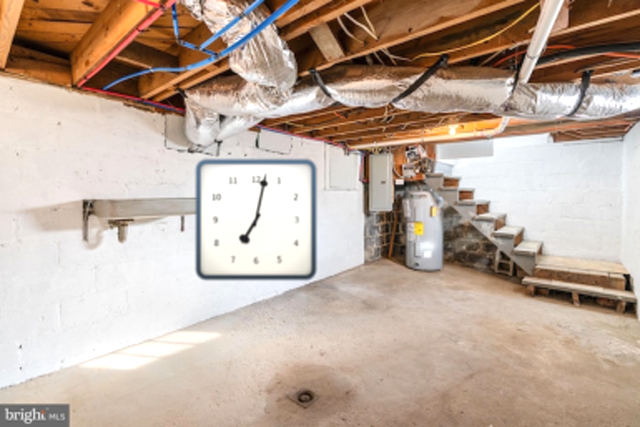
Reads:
h=7 m=2
